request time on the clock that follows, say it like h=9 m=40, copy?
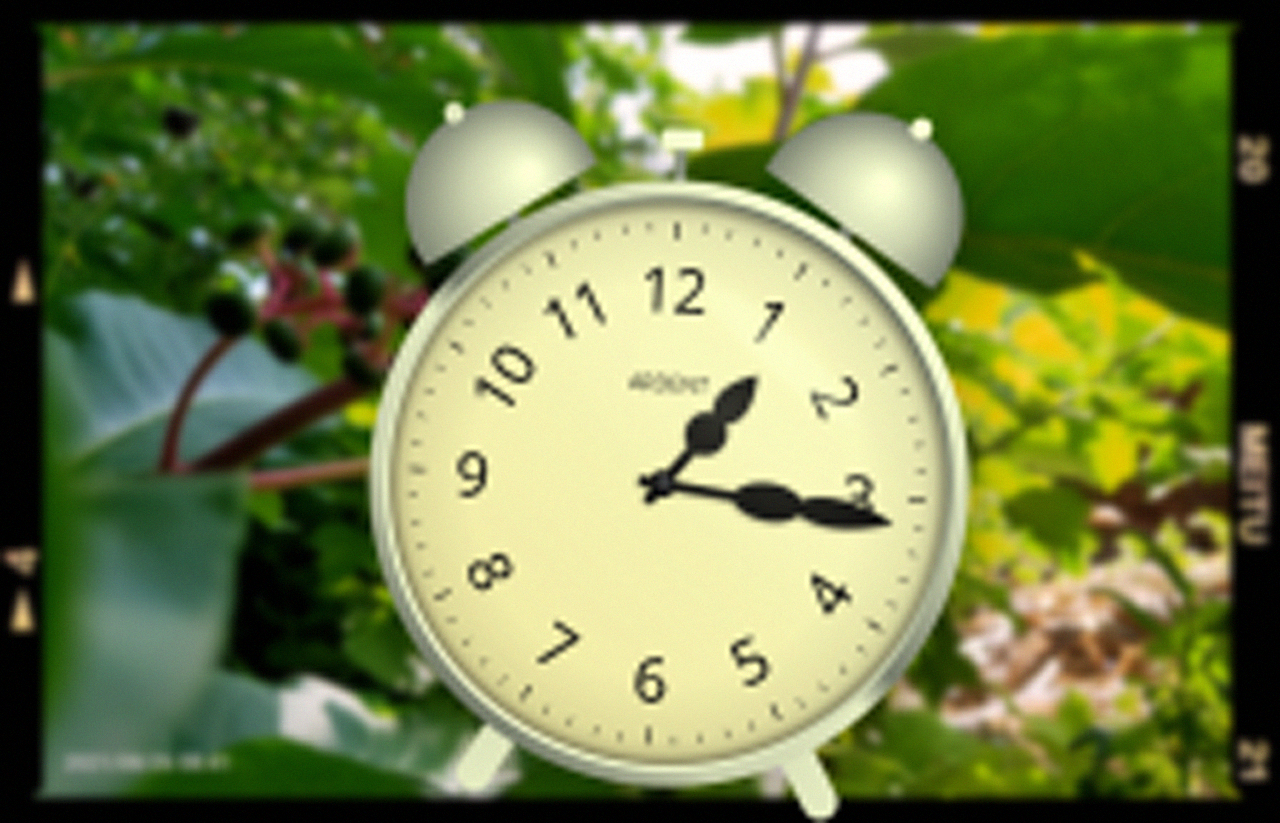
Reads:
h=1 m=16
